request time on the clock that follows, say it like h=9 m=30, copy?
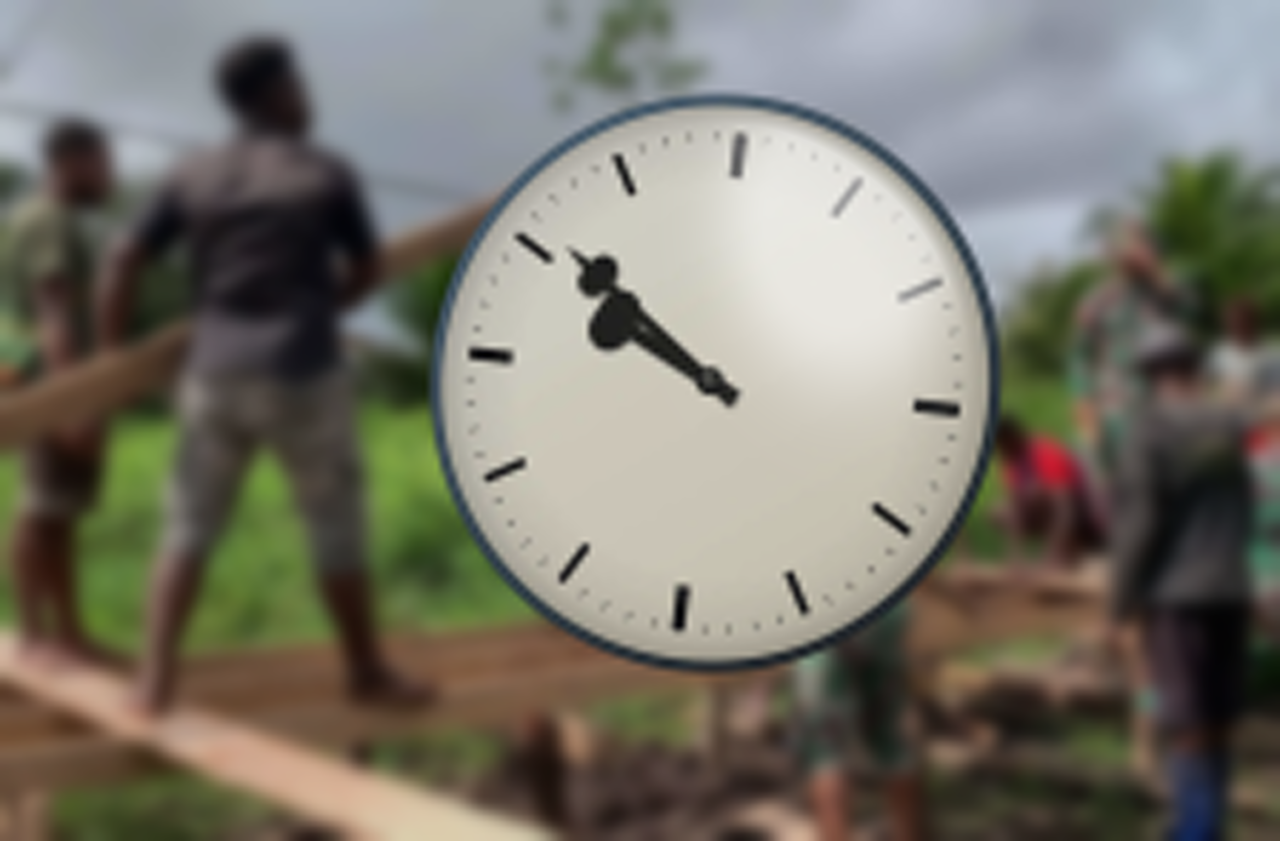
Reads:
h=9 m=51
